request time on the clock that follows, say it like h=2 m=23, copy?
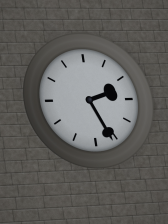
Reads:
h=2 m=26
